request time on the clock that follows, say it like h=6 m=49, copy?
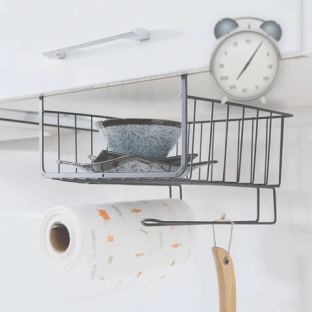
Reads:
h=7 m=5
